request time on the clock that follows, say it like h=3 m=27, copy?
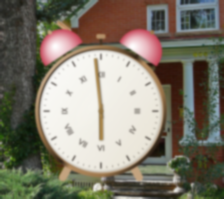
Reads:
h=5 m=59
